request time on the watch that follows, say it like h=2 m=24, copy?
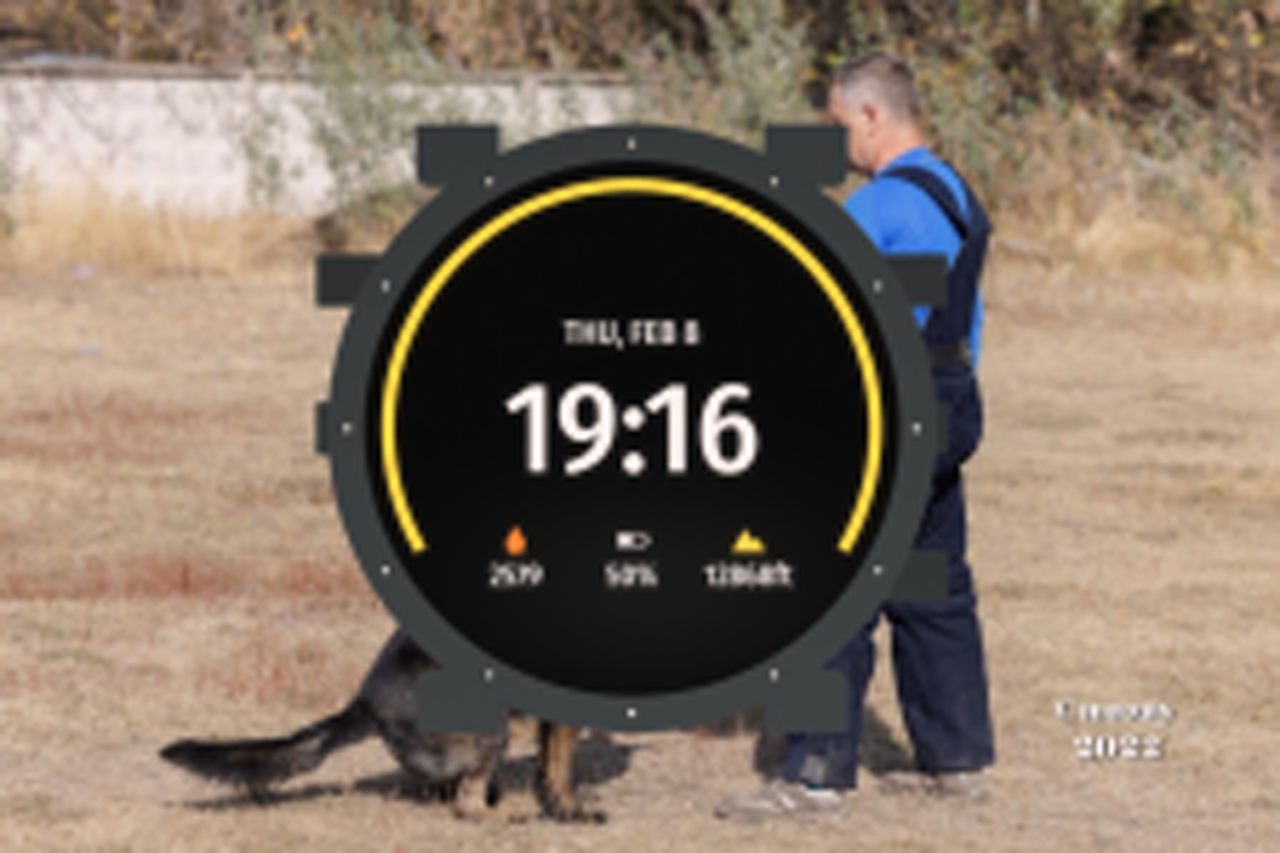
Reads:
h=19 m=16
